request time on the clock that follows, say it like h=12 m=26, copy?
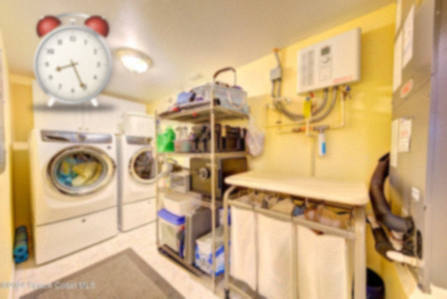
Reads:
h=8 m=26
